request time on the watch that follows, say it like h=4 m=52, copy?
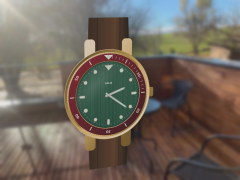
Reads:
h=2 m=21
